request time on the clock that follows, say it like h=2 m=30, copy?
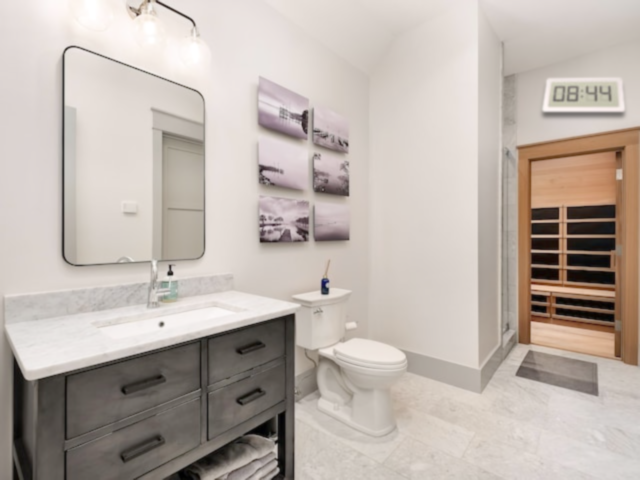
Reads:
h=8 m=44
